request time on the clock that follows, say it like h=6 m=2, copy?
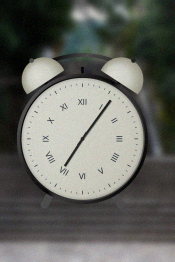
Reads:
h=7 m=6
